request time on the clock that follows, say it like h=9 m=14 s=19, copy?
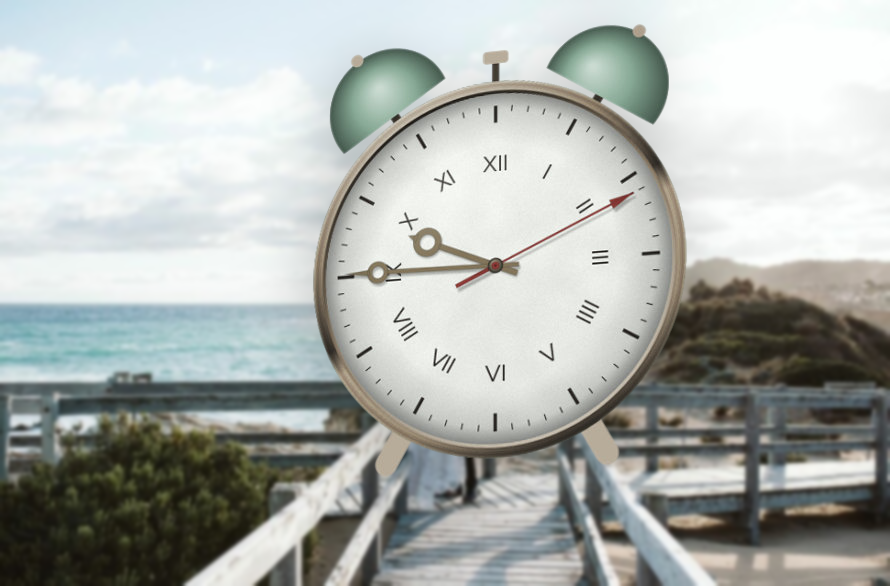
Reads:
h=9 m=45 s=11
